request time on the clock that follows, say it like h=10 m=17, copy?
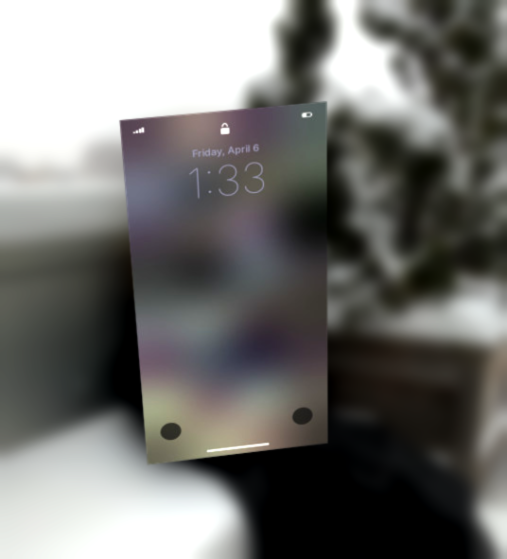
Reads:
h=1 m=33
